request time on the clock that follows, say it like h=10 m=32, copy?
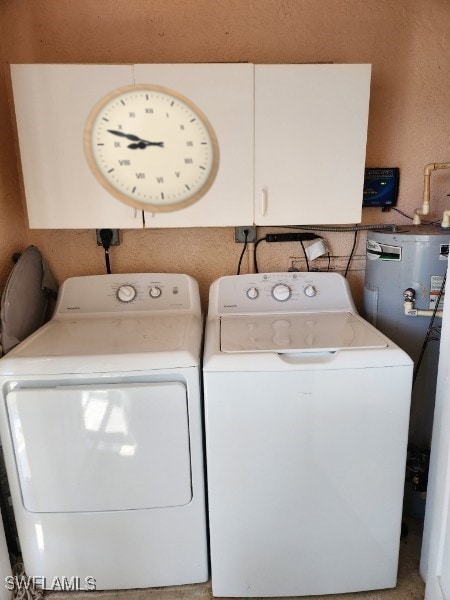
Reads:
h=8 m=48
